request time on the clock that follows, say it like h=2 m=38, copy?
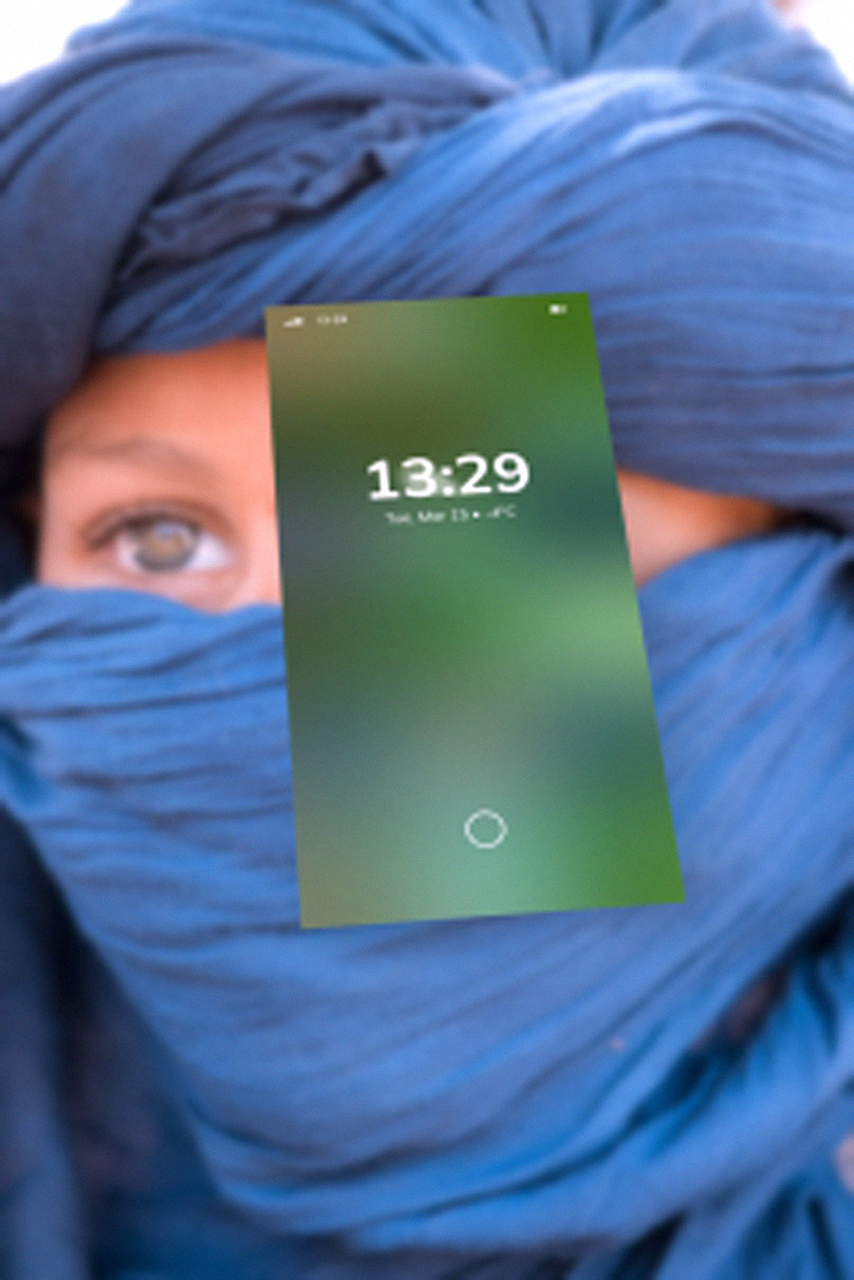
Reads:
h=13 m=29
